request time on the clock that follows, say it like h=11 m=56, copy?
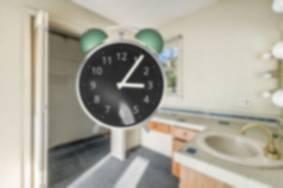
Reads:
h=3 m=6
